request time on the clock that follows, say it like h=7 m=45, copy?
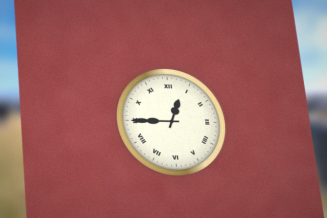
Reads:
h=12 m=45
